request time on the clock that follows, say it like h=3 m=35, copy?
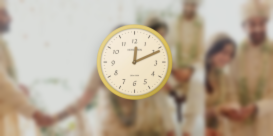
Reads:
h=12 m=11
